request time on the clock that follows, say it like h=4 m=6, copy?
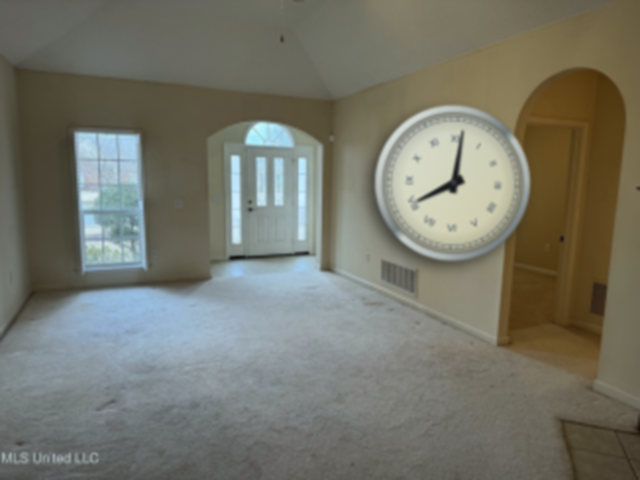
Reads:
h=8 m=1
